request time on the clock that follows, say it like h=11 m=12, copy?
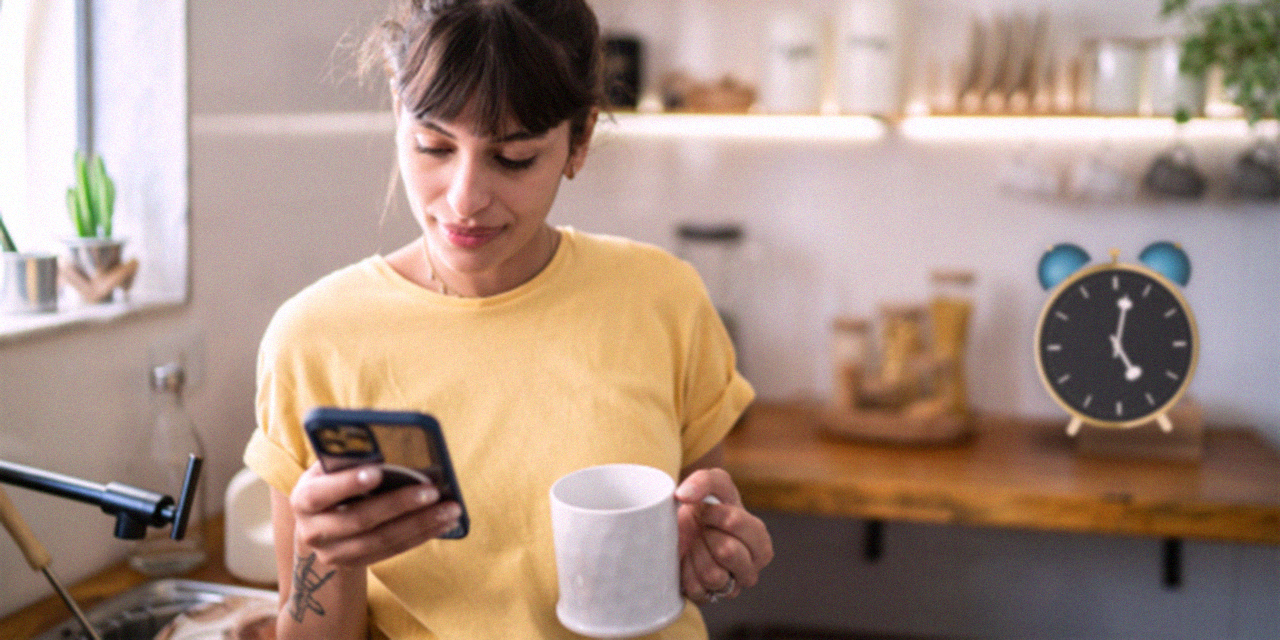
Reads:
h=5 m=2
